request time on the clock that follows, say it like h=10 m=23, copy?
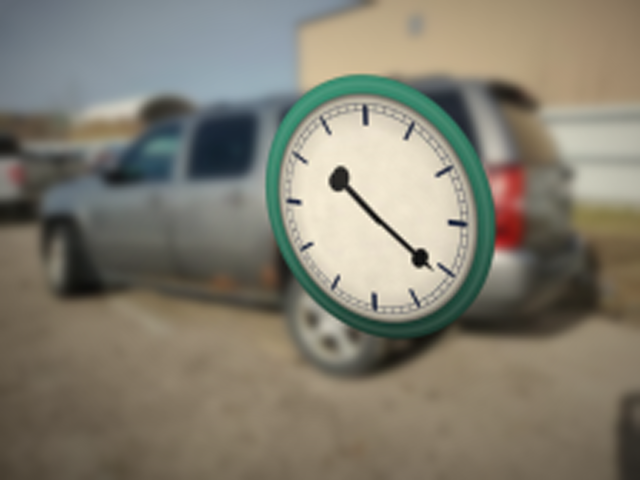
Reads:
h=10 m=21
